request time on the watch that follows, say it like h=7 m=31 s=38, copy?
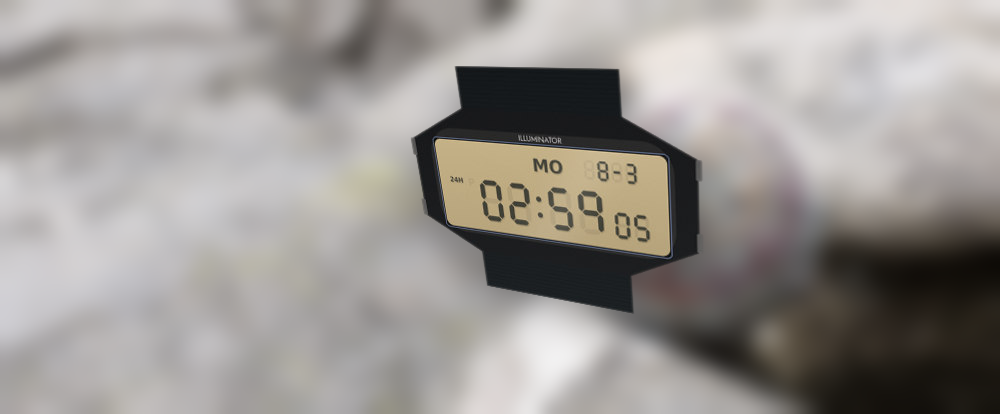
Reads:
h=2 m=59 s=5
